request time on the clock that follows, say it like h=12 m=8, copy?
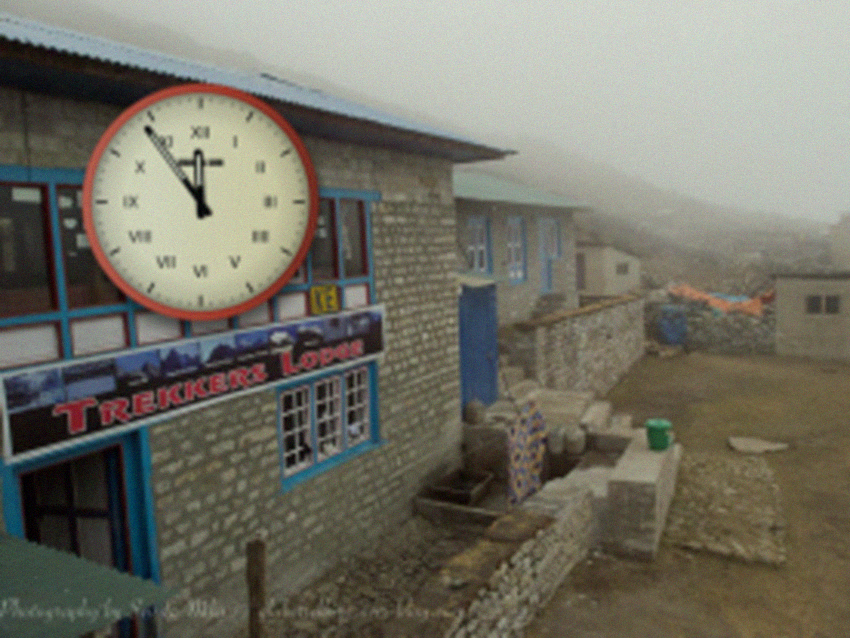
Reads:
h=11 m=54
